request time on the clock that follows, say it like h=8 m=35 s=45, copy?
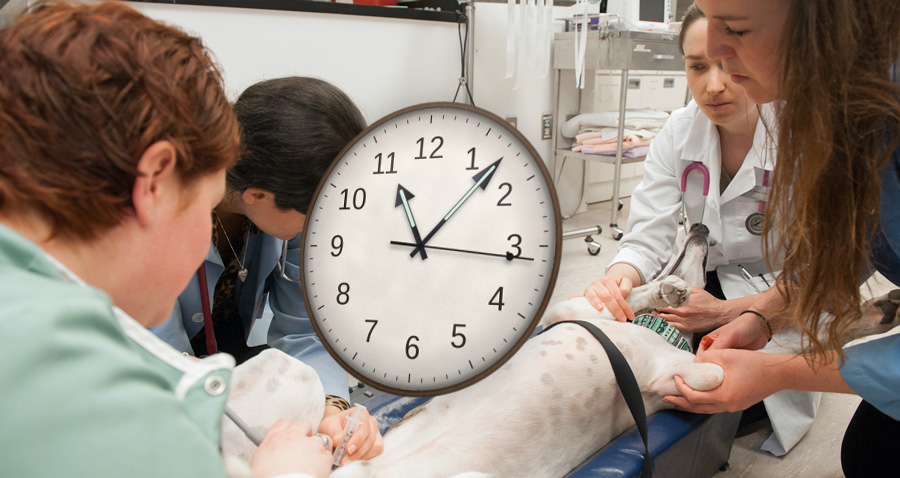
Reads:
h=11 m=7 s=16
